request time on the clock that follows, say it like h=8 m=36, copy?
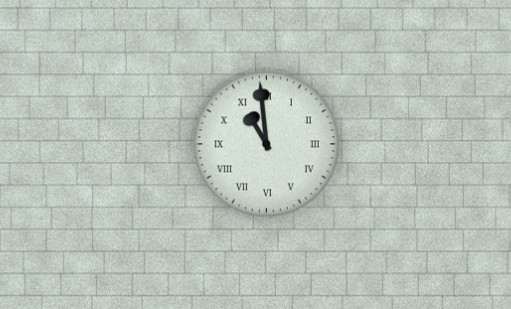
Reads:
h=10 m=59
